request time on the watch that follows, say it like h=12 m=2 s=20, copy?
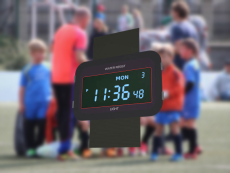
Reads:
h=11 m=36 s=48
